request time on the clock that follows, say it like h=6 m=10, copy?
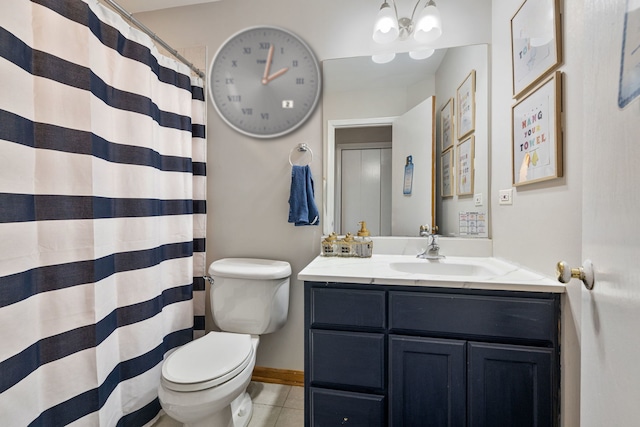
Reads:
h=2 m=2
